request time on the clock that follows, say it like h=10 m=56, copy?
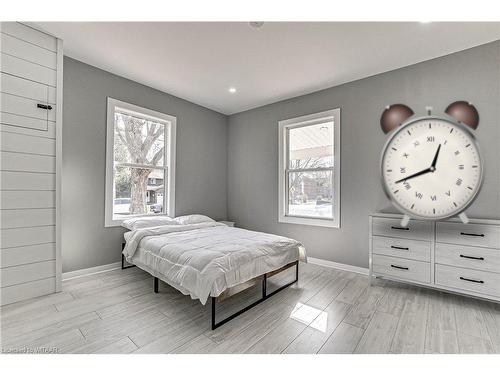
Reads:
h=12 m=42
